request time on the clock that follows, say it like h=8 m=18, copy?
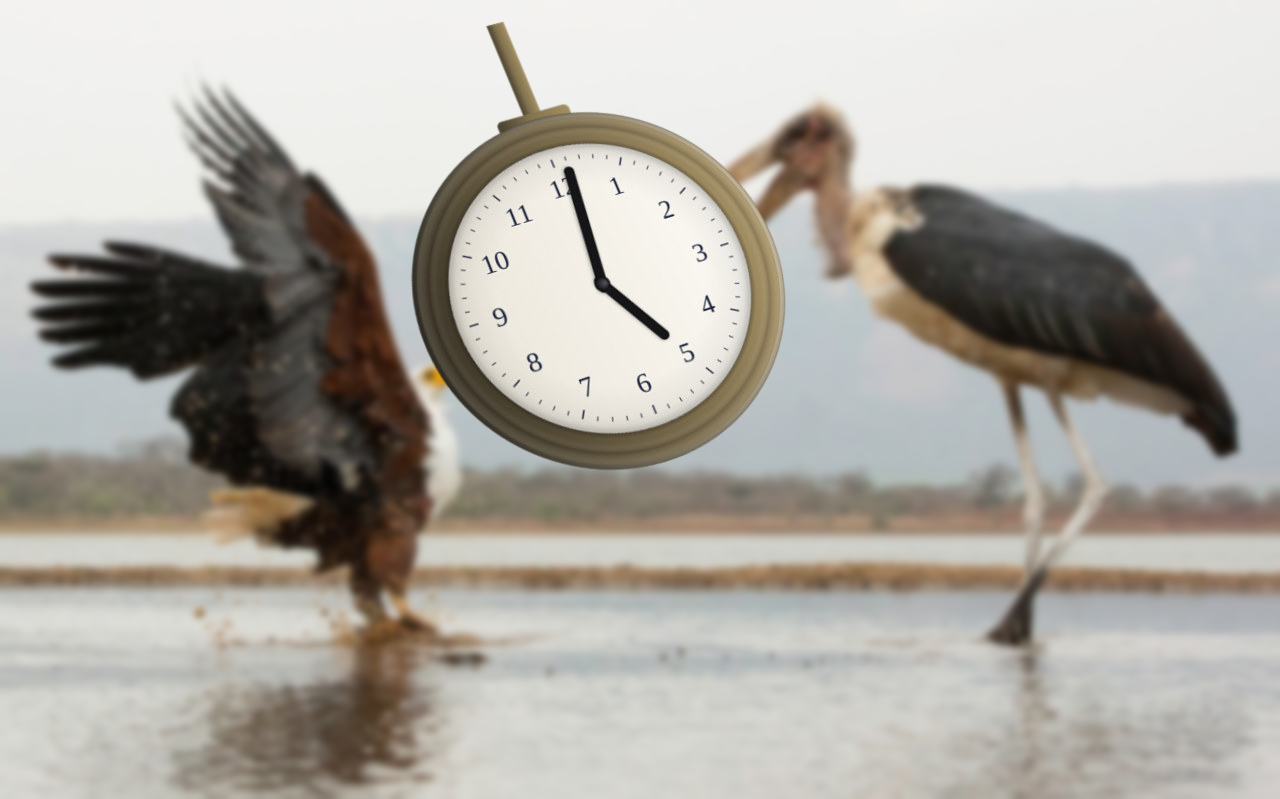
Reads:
h=5 m=1
